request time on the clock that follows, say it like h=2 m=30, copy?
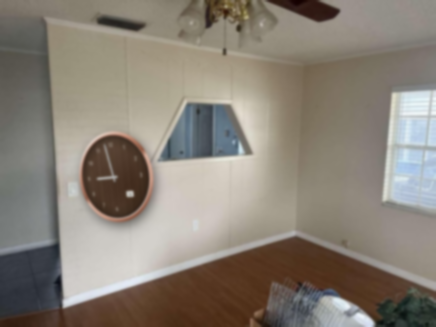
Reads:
h=8 m=58
